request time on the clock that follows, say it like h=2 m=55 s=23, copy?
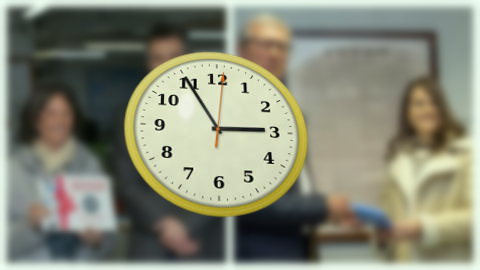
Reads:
h=2 m=55 s=1
